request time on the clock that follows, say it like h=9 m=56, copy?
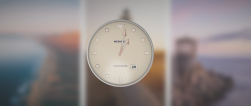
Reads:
h=1 m=2
